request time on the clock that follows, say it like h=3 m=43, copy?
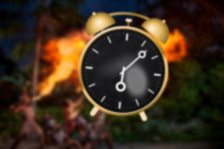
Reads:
h=6 m=7
